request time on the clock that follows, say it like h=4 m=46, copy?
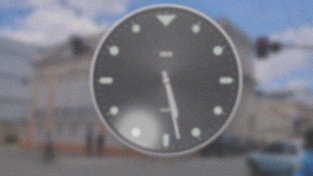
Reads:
h=5 m=28
